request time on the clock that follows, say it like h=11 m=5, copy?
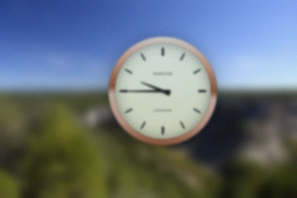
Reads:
h=9 m=45
